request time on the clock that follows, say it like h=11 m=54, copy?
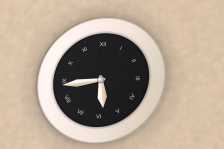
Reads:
h=5 m=44
